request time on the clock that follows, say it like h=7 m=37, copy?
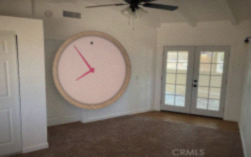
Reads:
h=7 m=54
